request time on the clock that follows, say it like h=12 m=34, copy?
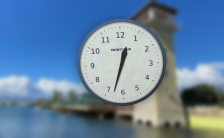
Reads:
h=12 m=33
